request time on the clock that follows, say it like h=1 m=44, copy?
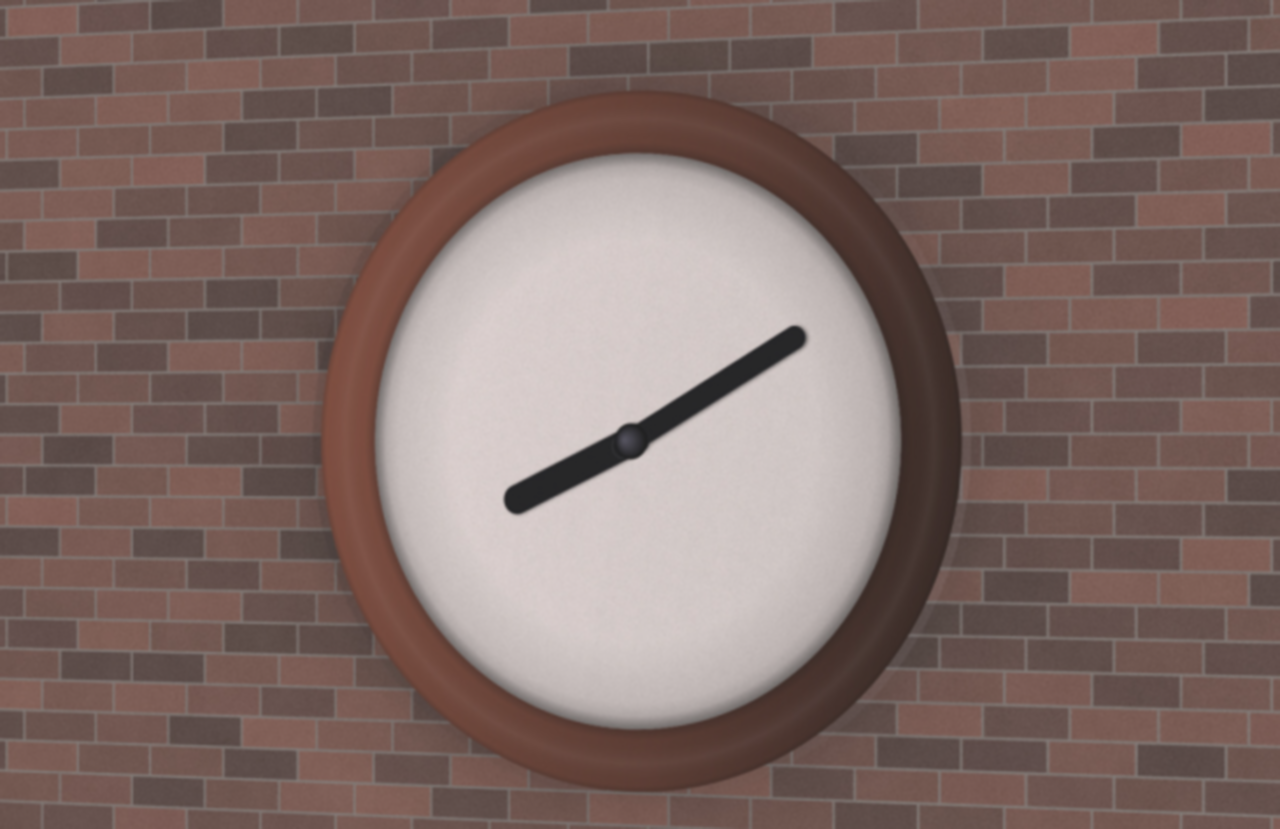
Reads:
h=8 m=10
